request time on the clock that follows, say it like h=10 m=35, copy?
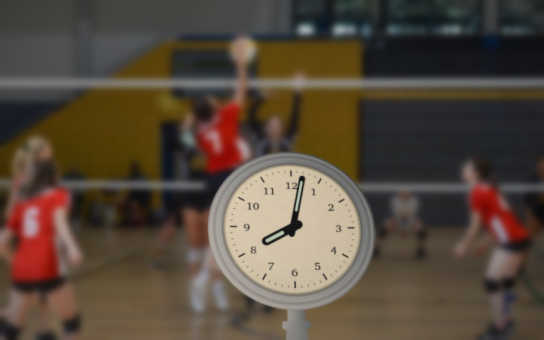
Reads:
h=8 m=2
